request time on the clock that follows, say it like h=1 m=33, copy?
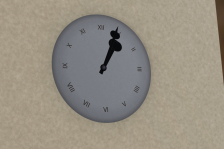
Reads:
h=1 m=4
